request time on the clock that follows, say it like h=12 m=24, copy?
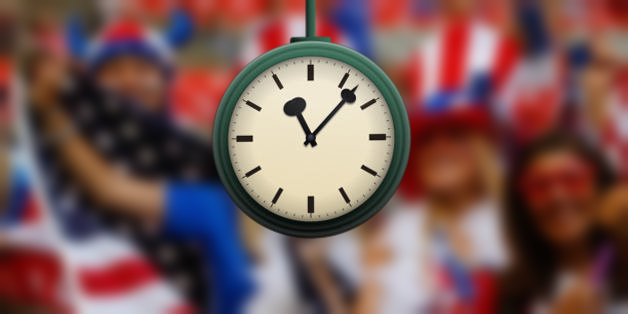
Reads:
h=11 m=7
